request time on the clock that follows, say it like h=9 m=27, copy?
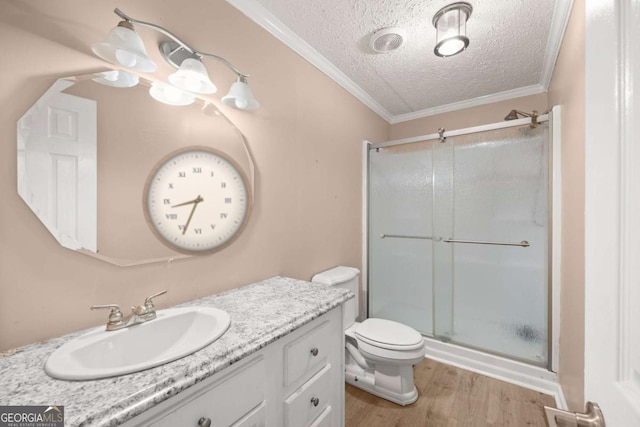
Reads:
h=8 m=34
